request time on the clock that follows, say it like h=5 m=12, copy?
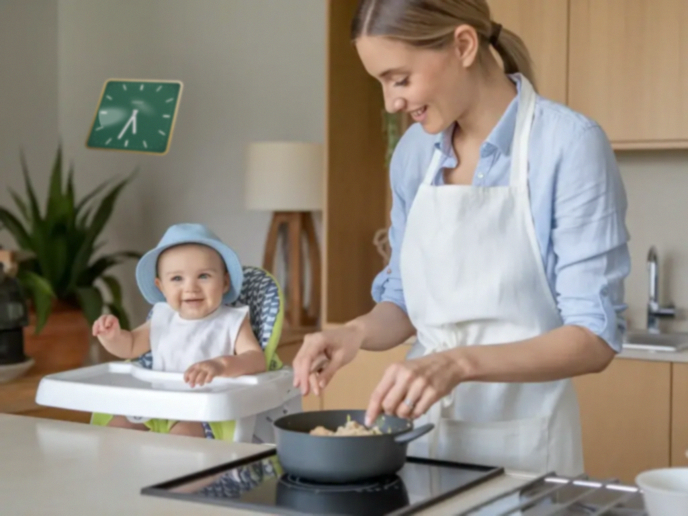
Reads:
h=5 m=33
